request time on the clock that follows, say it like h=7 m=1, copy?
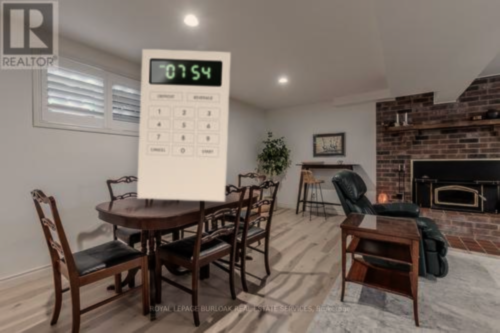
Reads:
h=7 m=54
